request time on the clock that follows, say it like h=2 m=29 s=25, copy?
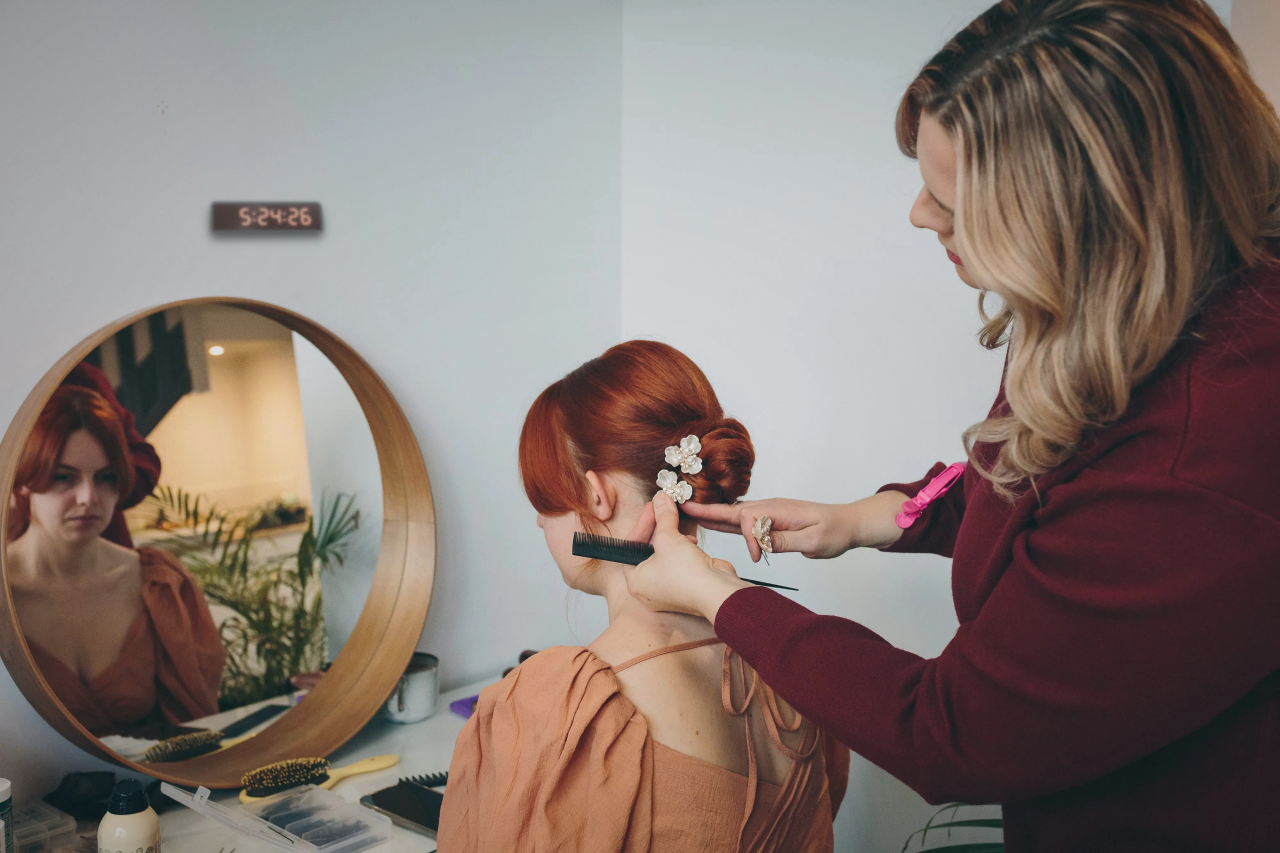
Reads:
h=5 m=24 s=26
